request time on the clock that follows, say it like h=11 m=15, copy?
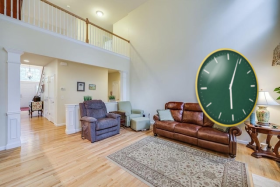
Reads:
h=6 m=4
